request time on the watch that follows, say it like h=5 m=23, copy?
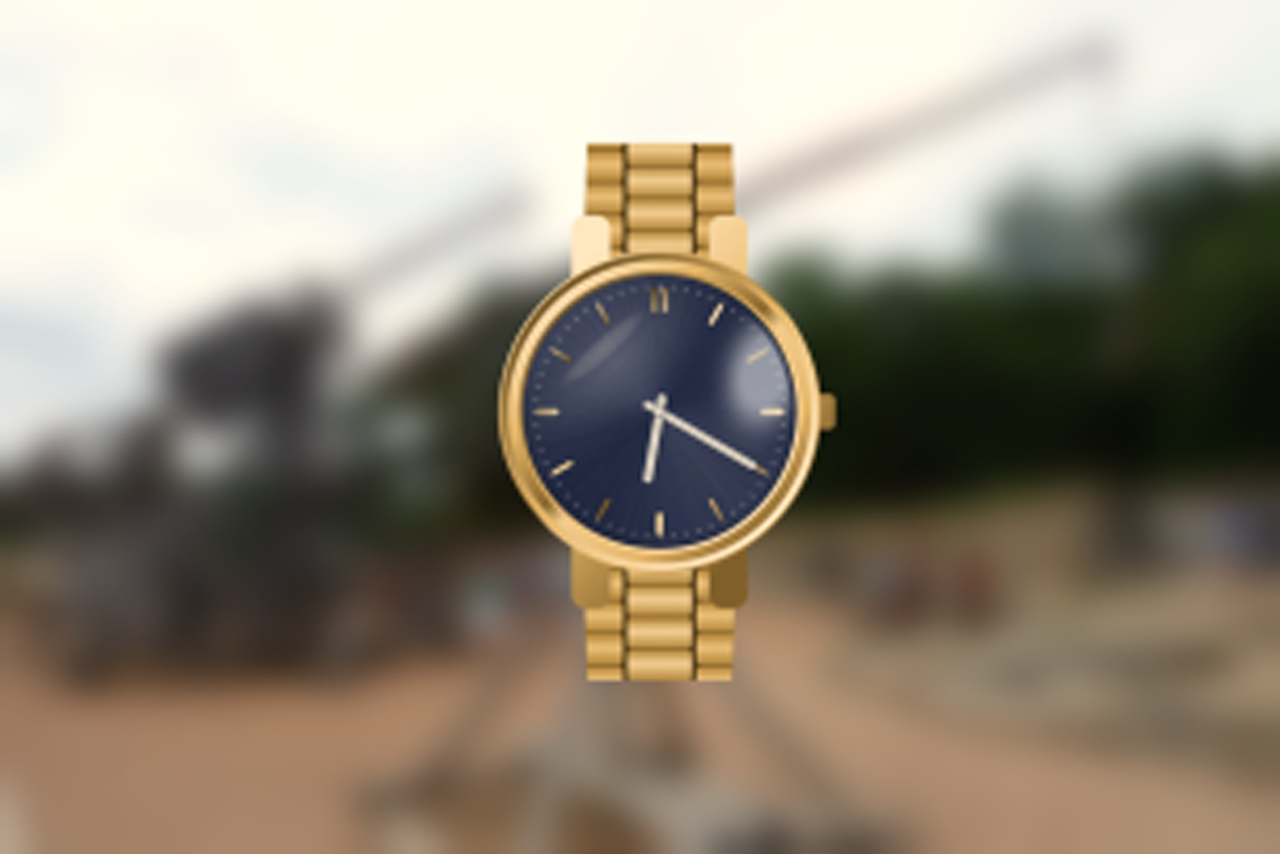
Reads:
h=6 m=20
